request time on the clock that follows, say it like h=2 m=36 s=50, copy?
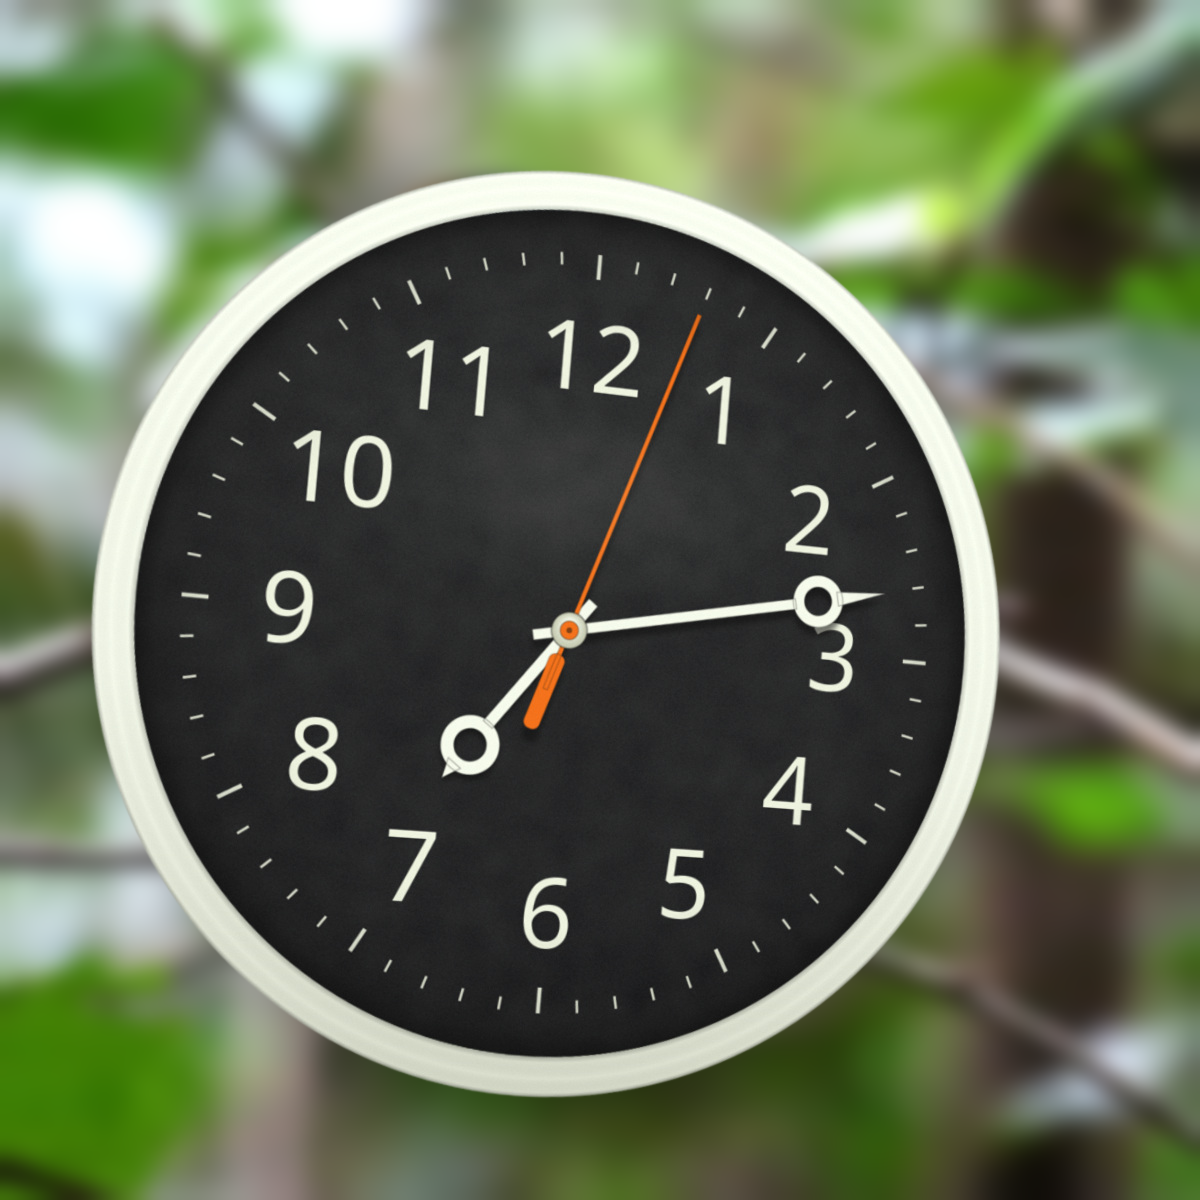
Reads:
h=7 m=13 s=3
